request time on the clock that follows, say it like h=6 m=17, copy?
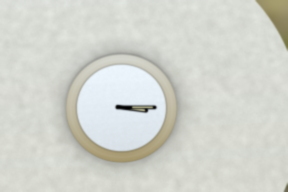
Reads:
h=3 m=15
